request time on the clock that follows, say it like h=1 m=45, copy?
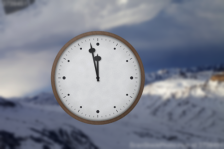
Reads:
h=11 m=58
